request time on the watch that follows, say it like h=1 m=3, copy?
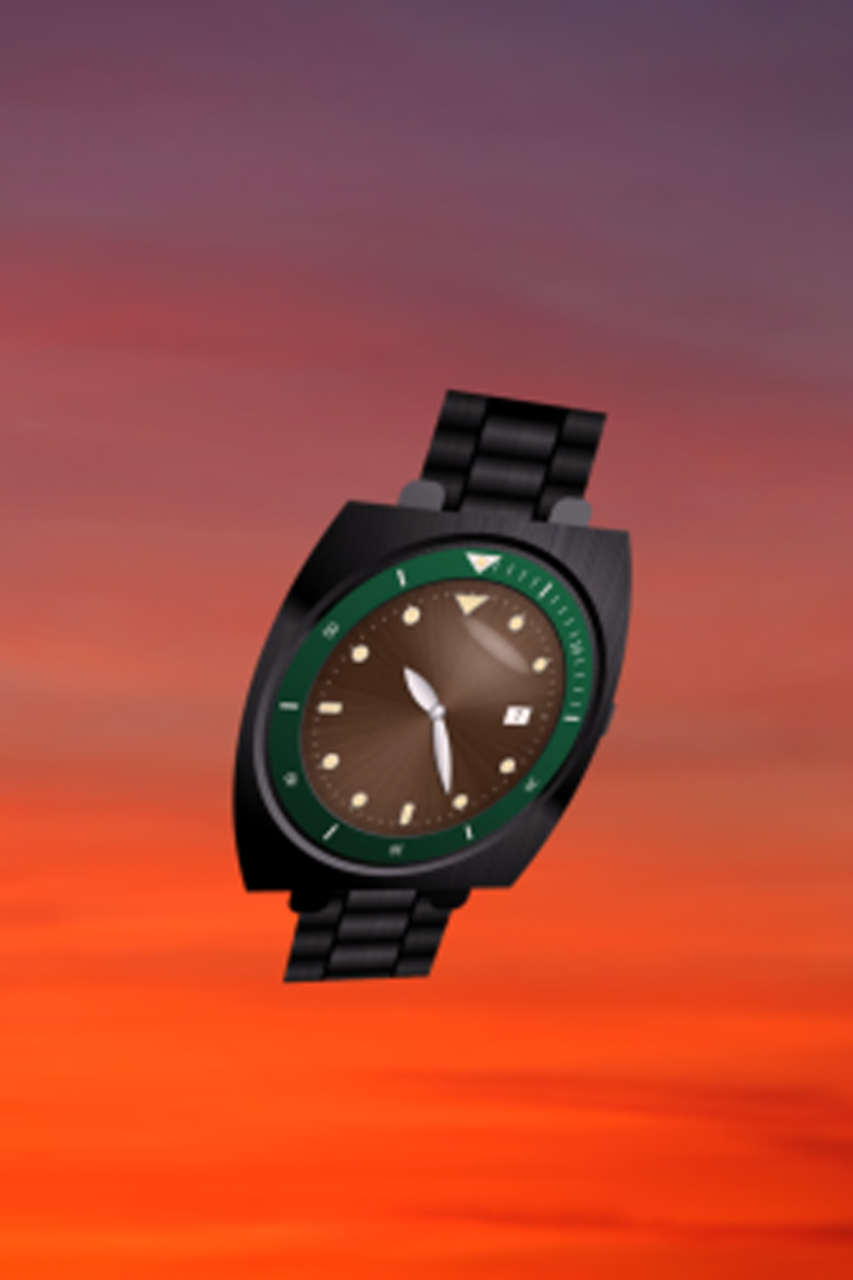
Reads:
h=10 m=26
